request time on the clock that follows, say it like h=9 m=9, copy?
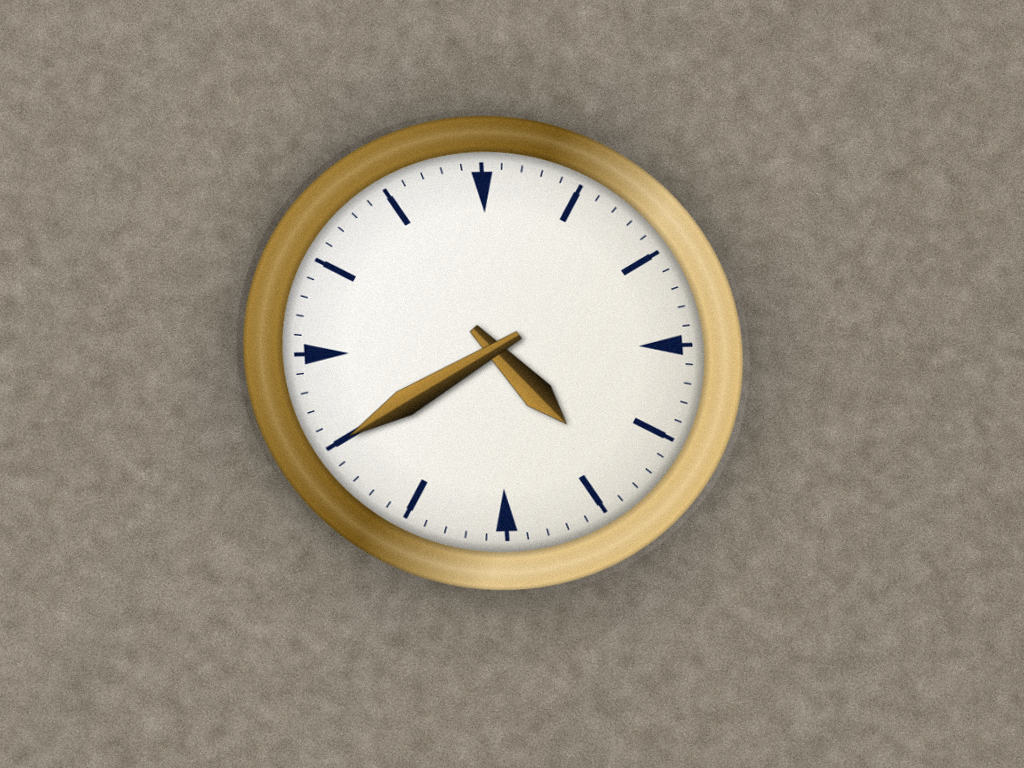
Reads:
h=4 m=40
